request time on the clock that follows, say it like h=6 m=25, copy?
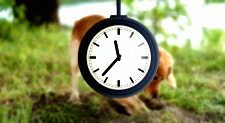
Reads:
h=11 m=37
